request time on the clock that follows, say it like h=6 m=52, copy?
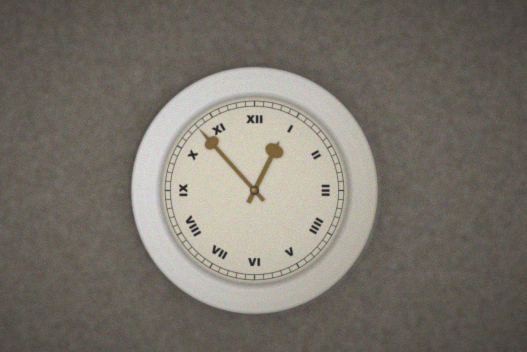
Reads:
h=12 m=53
